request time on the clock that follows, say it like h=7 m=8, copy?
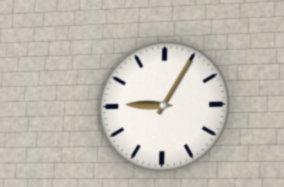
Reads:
h=9 m=5
